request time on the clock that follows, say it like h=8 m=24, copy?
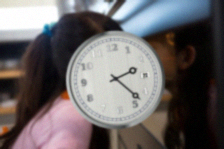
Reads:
h=2 m=23
